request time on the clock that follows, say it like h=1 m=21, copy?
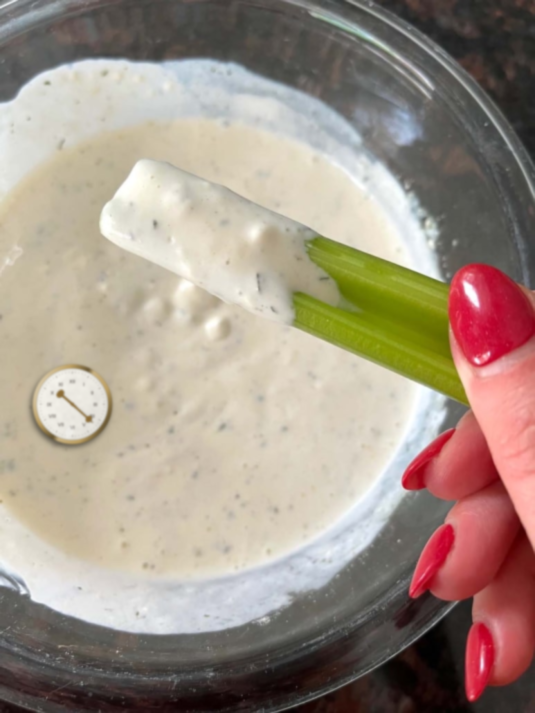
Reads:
h=10 m=22
